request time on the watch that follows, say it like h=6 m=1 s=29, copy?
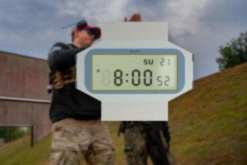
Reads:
h=8 m=0 s=52
